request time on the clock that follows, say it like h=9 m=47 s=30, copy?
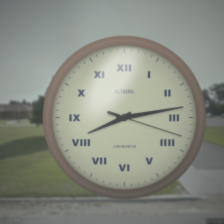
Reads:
h=8 m=13 s=18
